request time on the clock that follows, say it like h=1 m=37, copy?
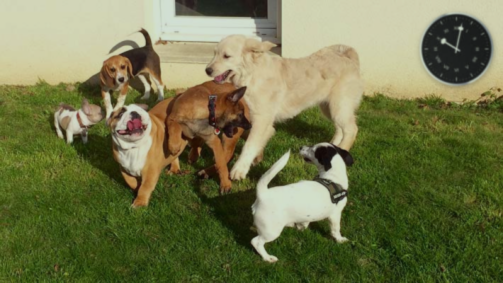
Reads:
h=10 m=2
